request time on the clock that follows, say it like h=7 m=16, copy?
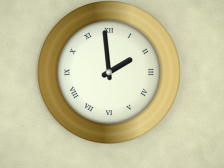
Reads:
h=1 m=59
